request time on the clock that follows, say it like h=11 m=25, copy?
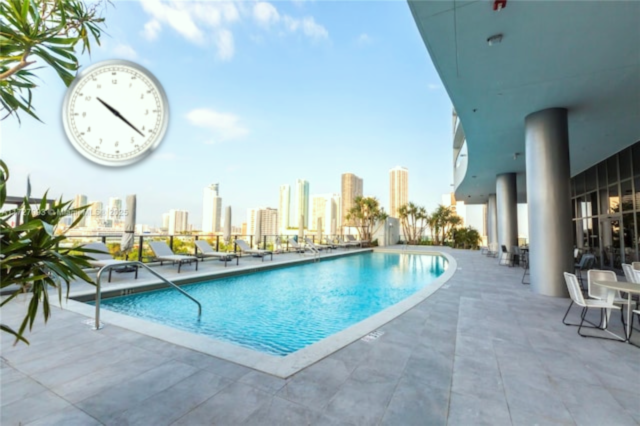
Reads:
h=10 m=22
